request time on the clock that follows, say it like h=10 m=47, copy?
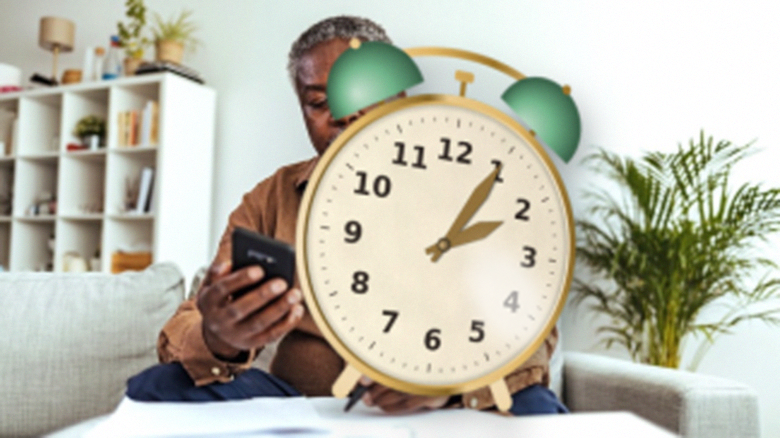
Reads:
h=2 m=5
